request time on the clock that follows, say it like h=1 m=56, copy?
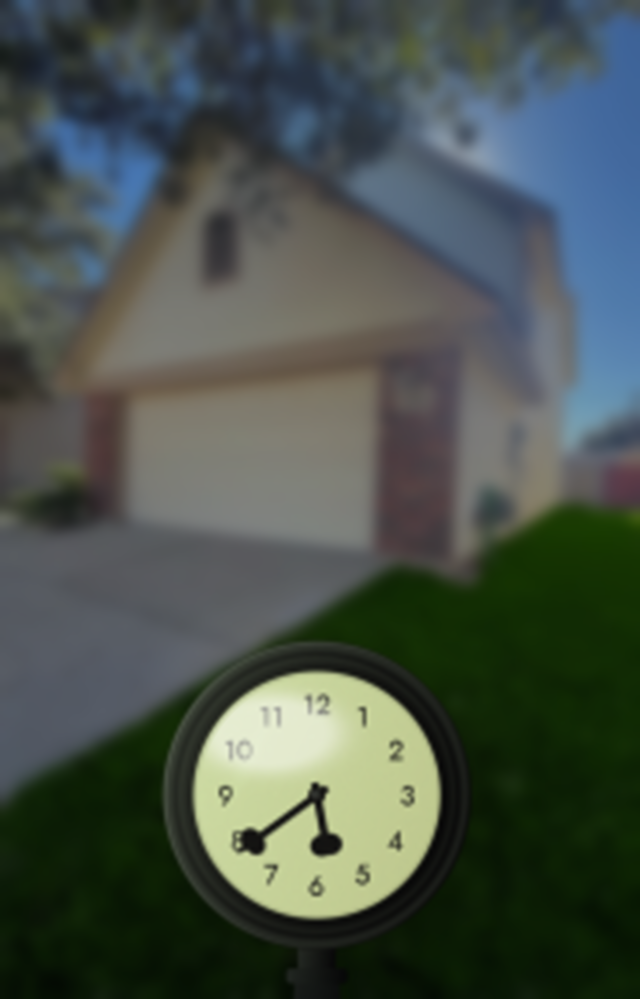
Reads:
h=5 m=39
